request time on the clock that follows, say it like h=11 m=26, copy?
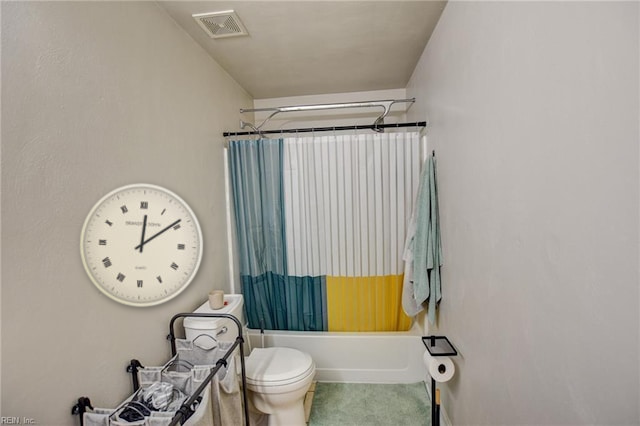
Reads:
h=12 m=9
